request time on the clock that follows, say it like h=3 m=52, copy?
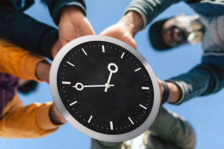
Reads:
h=12 m=44
